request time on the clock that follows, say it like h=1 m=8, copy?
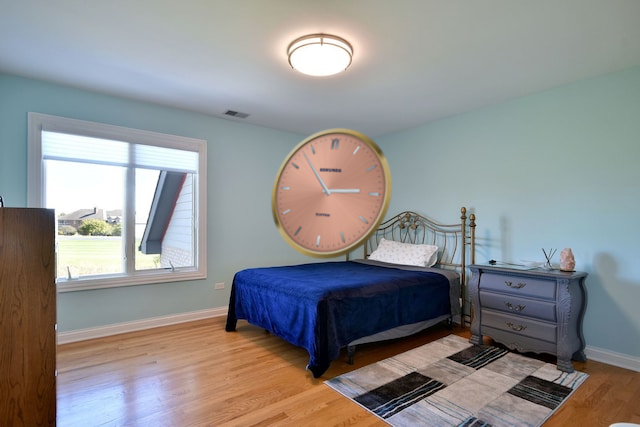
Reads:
h=2 m=53
